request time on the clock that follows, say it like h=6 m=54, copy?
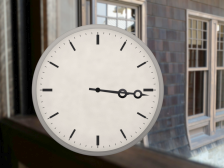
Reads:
h=3 m=16
